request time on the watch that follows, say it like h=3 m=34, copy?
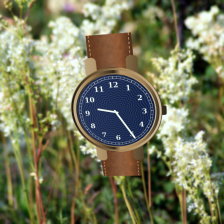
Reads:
h=9 m=25
